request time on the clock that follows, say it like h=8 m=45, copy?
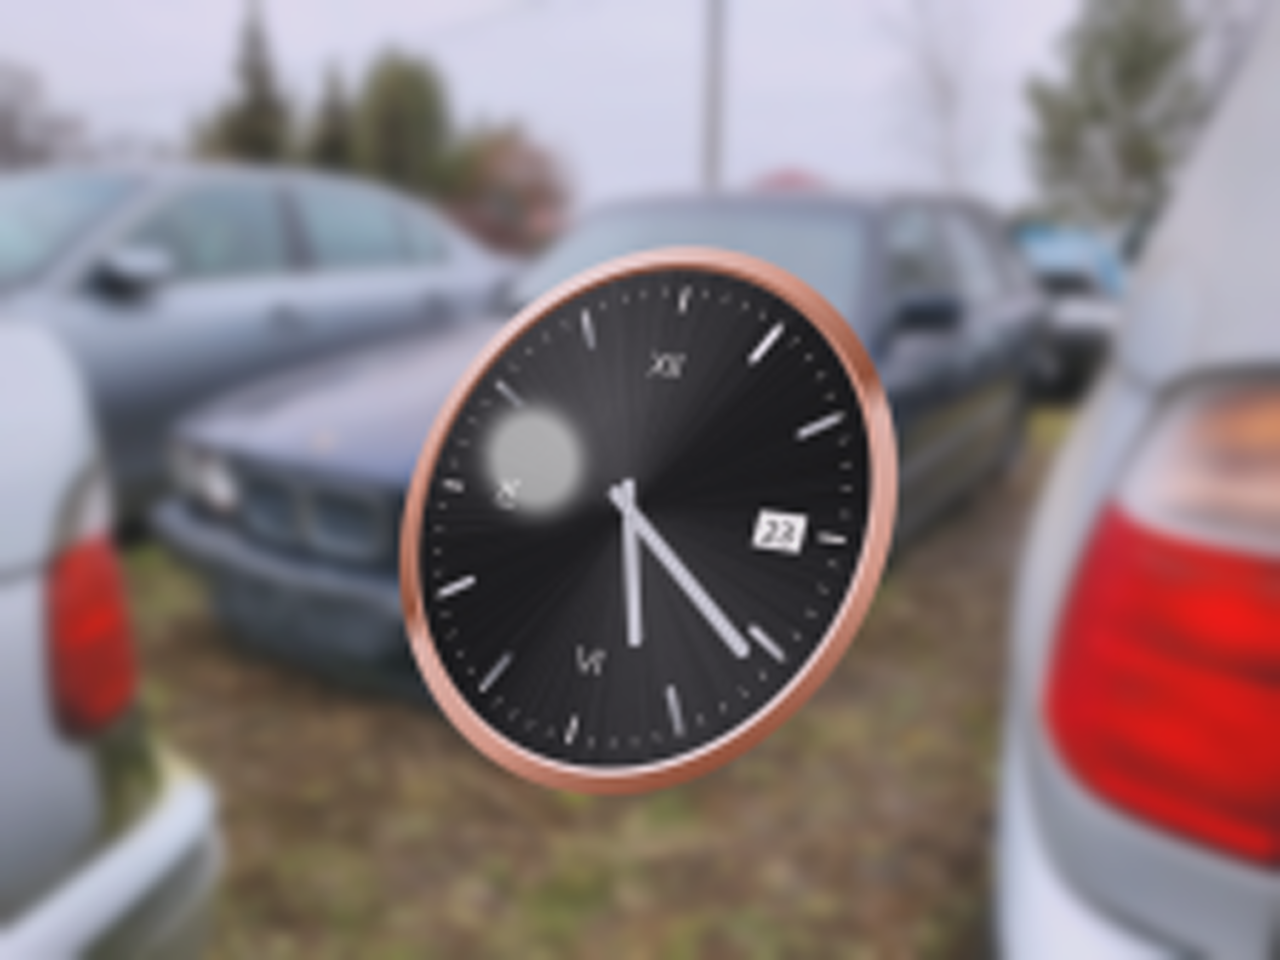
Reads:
h=5 m=21
